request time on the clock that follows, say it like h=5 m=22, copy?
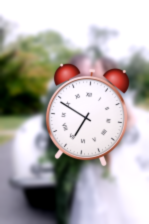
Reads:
h=6 m=49
